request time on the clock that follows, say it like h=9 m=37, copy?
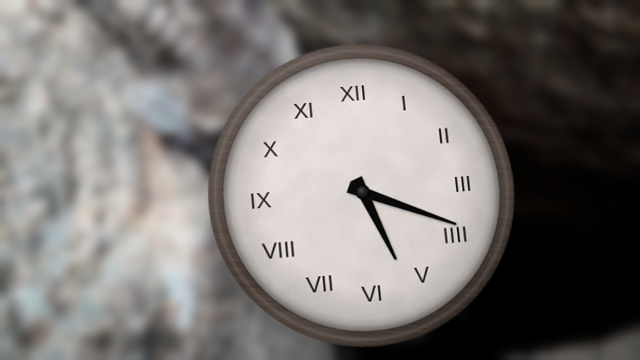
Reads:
h=5 m=19
